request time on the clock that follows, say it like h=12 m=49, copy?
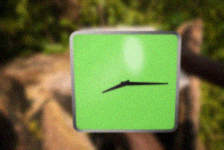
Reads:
h=8 m=15
